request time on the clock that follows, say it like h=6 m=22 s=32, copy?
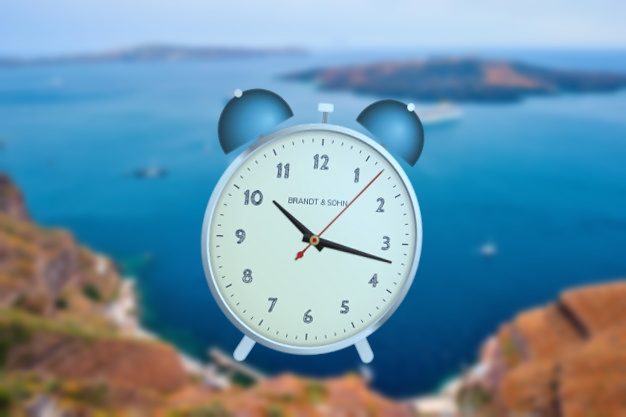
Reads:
h=10 m=17 s=7
